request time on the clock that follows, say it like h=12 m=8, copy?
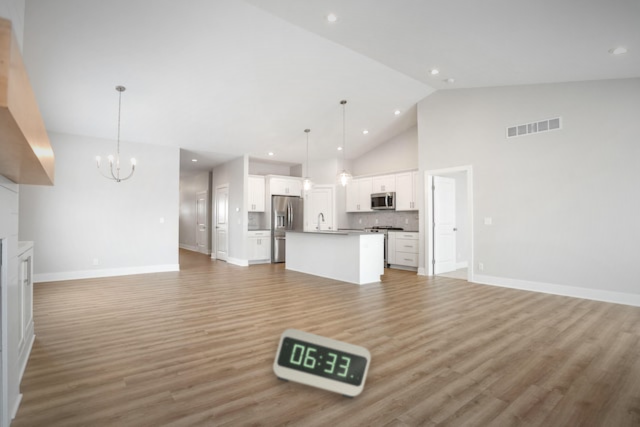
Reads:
h=6 m=33
